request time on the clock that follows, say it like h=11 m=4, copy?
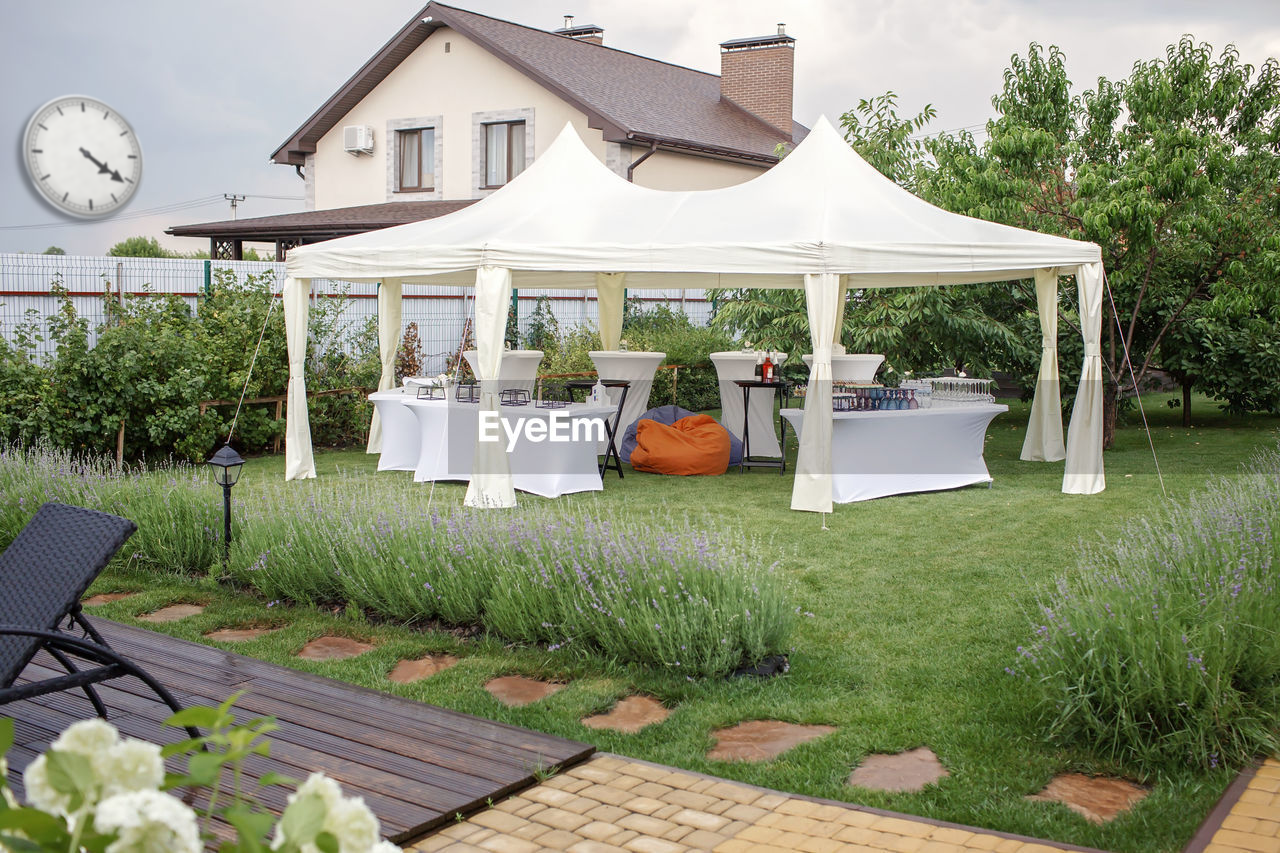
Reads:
h=4 m=21
